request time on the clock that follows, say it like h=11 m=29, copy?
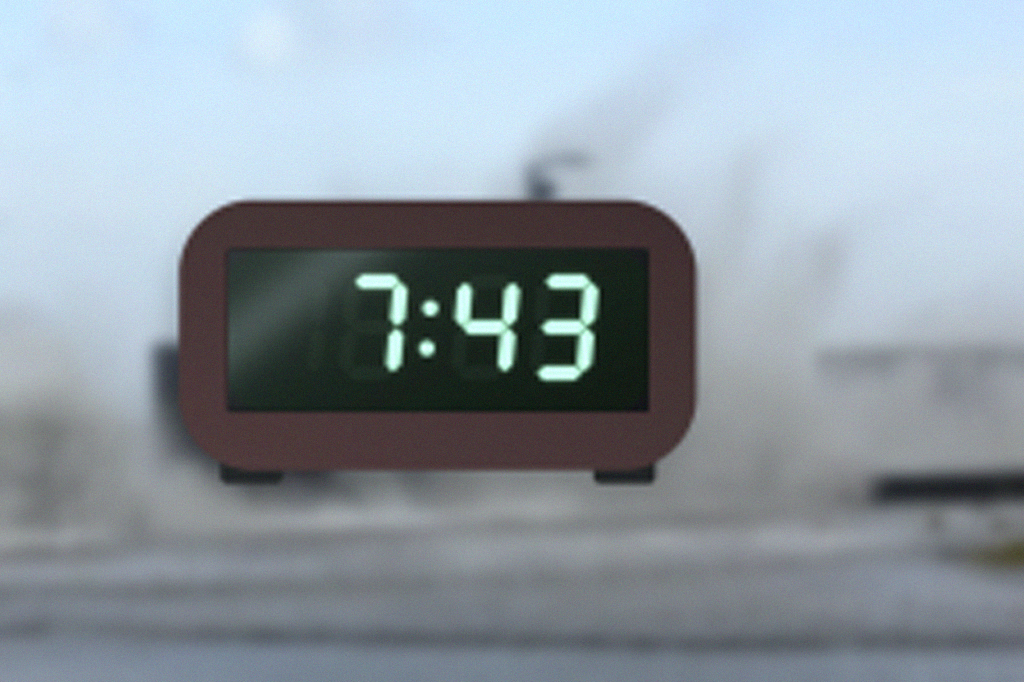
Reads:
h=7 m=43
